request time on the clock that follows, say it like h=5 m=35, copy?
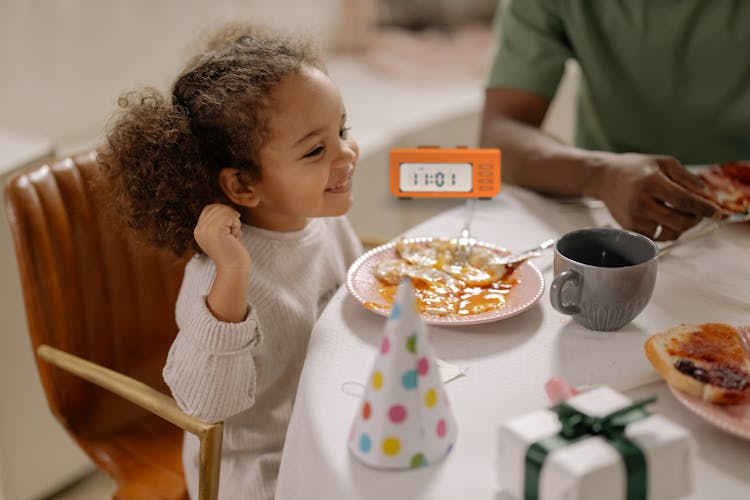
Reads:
h=11 m=1
